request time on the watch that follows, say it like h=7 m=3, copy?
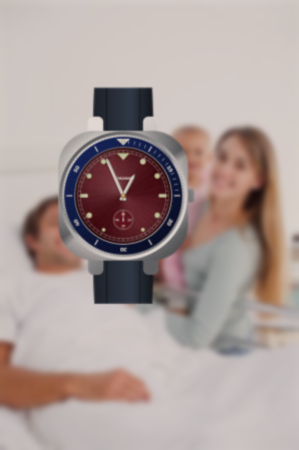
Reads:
h=12 m=56
